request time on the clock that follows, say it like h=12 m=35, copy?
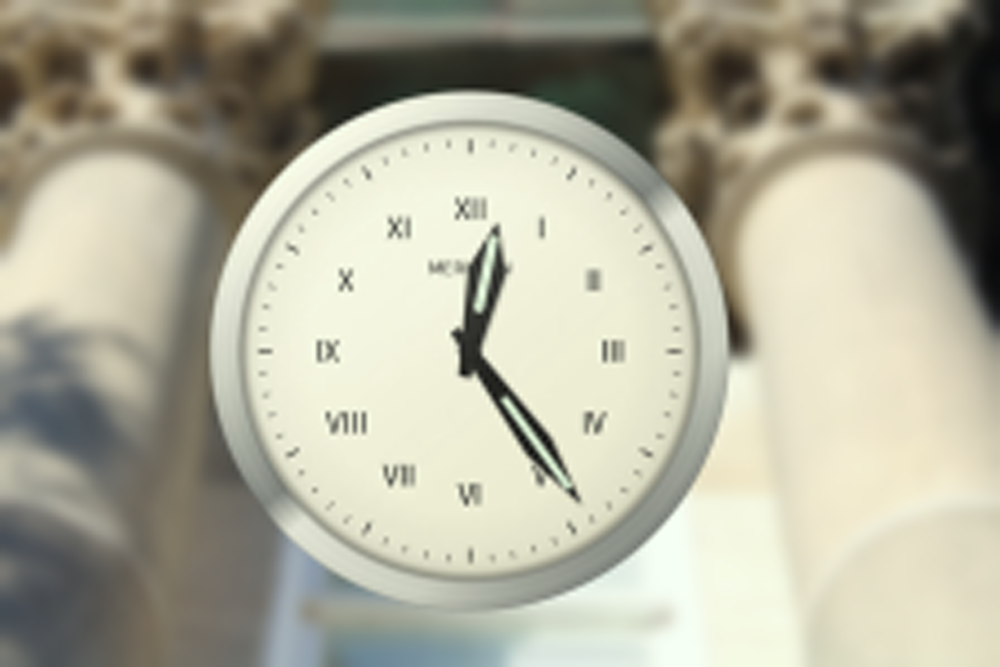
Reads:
h=12 m=24
